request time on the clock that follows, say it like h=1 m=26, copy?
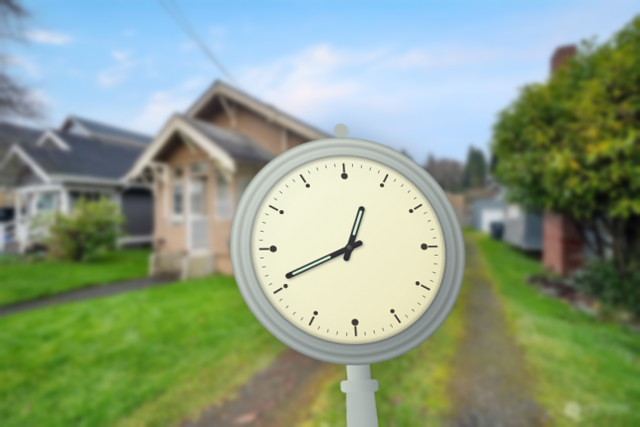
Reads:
h=12 m=41
